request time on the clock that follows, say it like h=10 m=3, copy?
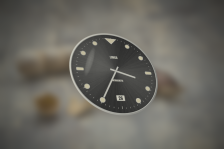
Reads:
h=3 m=35
